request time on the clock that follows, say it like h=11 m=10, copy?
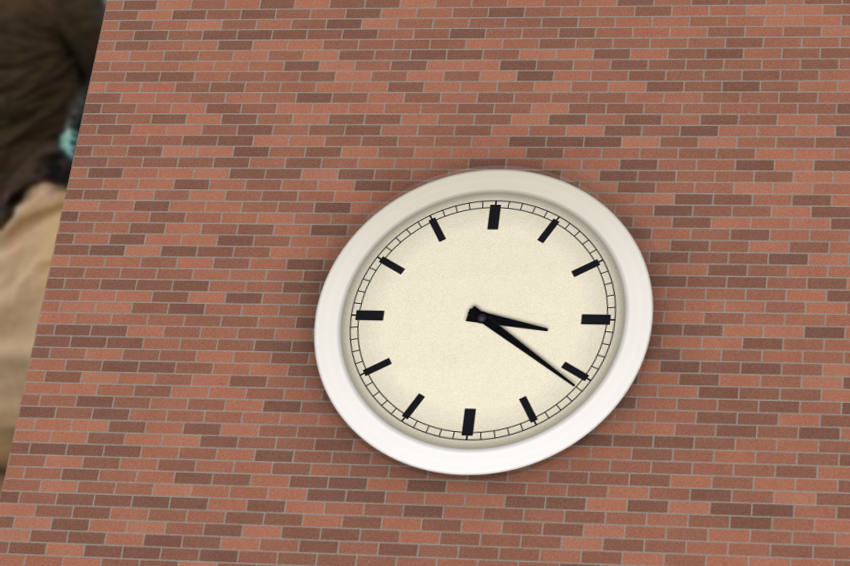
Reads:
h=3 m=21
